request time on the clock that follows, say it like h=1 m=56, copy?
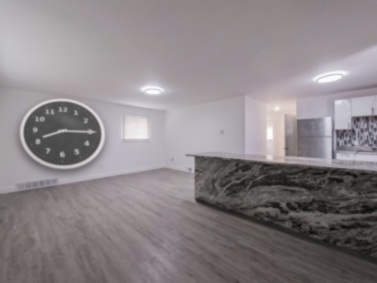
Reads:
h=8 m=15
